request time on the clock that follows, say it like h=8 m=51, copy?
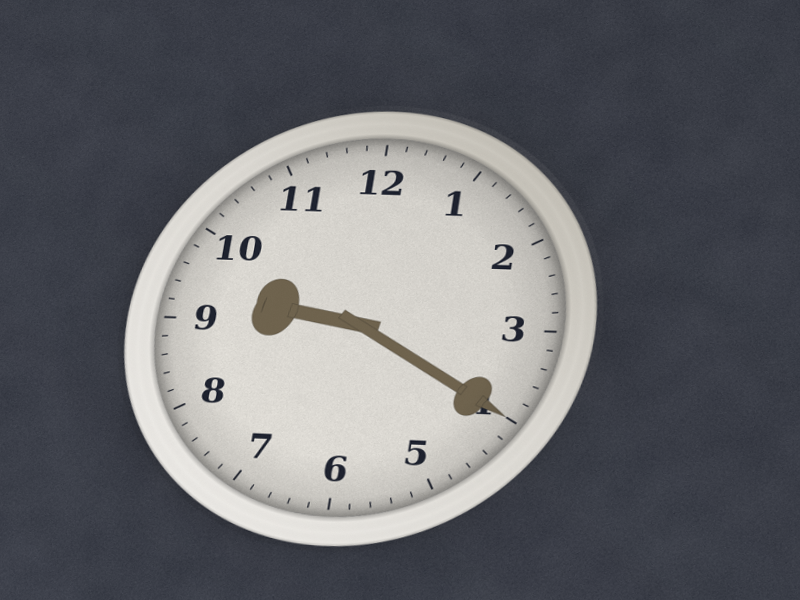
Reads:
h=9 m=20
